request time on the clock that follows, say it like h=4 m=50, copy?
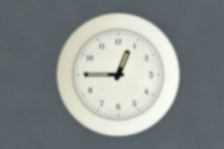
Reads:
h=12 m=45
